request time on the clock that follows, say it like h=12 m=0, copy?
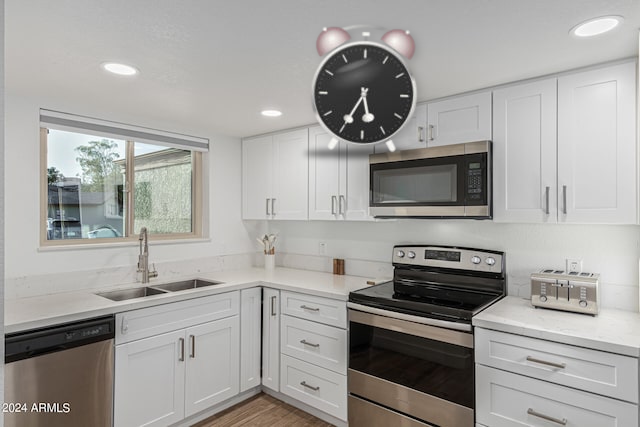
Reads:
h=5 m=35
